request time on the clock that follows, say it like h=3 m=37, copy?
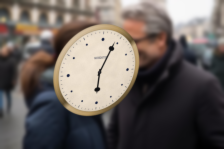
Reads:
h=6 m=4
